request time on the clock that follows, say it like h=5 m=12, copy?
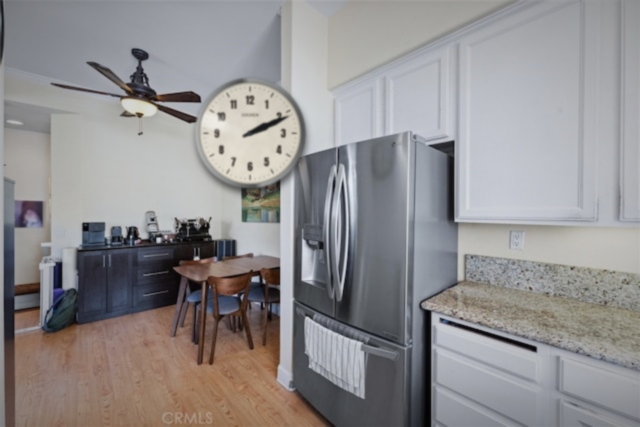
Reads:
h=2 m=11
